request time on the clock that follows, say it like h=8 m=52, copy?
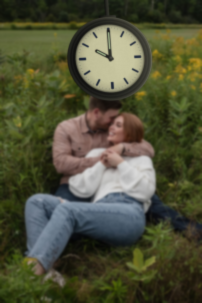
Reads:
h=10 m=0
